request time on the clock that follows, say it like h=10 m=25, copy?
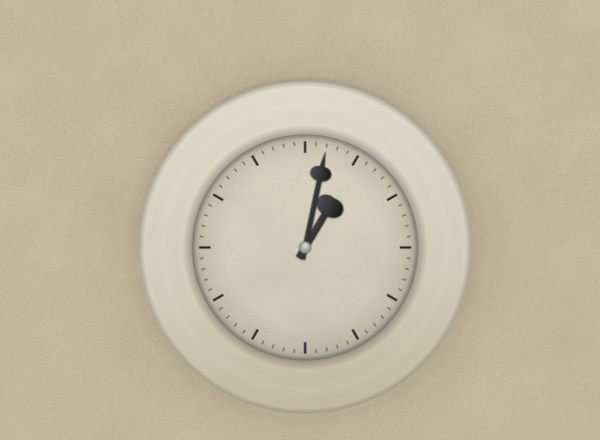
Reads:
h=1 m=2
